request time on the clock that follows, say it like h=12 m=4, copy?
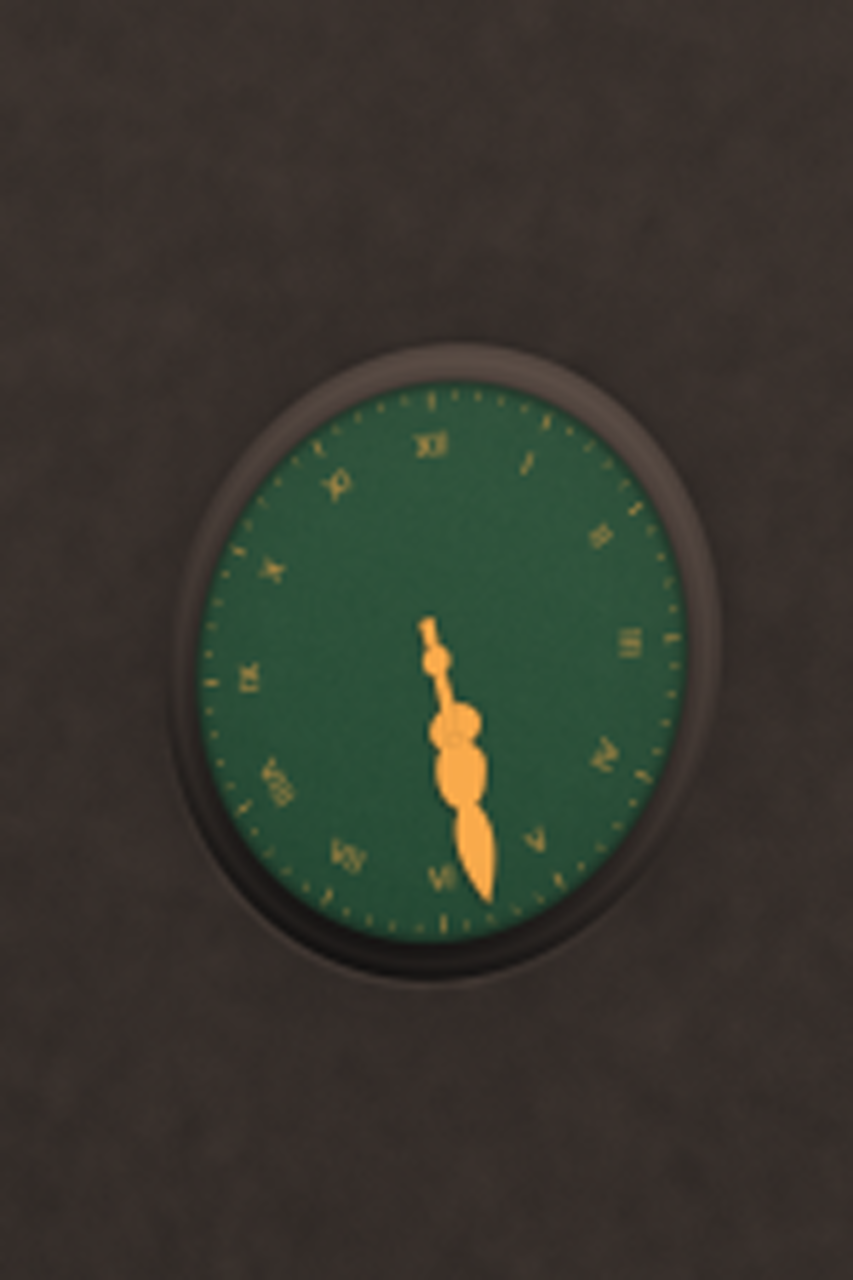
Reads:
h=5 m=28
